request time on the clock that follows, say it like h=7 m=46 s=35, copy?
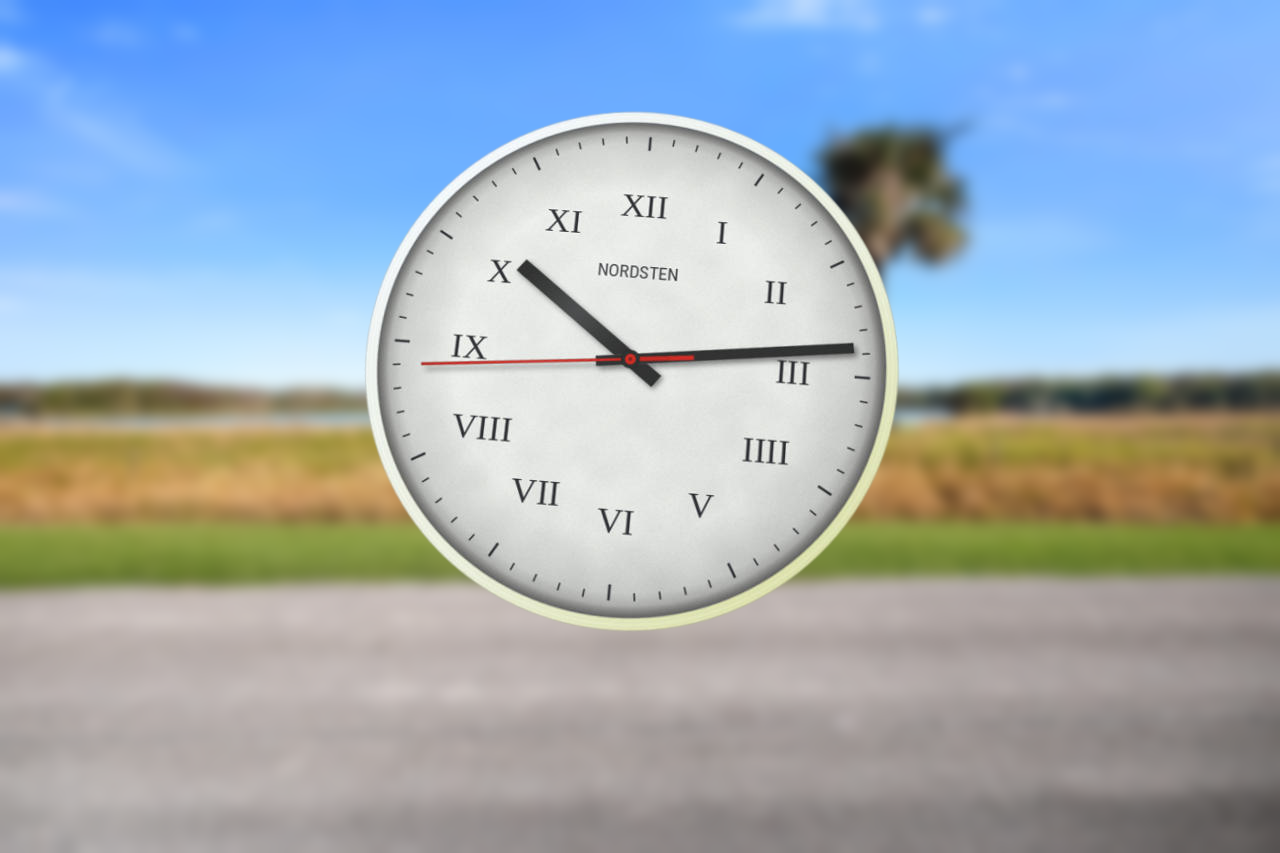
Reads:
h=10 m=13 s=44
